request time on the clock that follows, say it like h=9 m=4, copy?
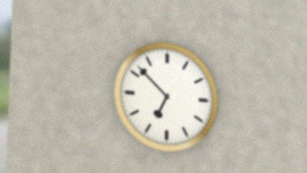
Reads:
h=6 m=52
